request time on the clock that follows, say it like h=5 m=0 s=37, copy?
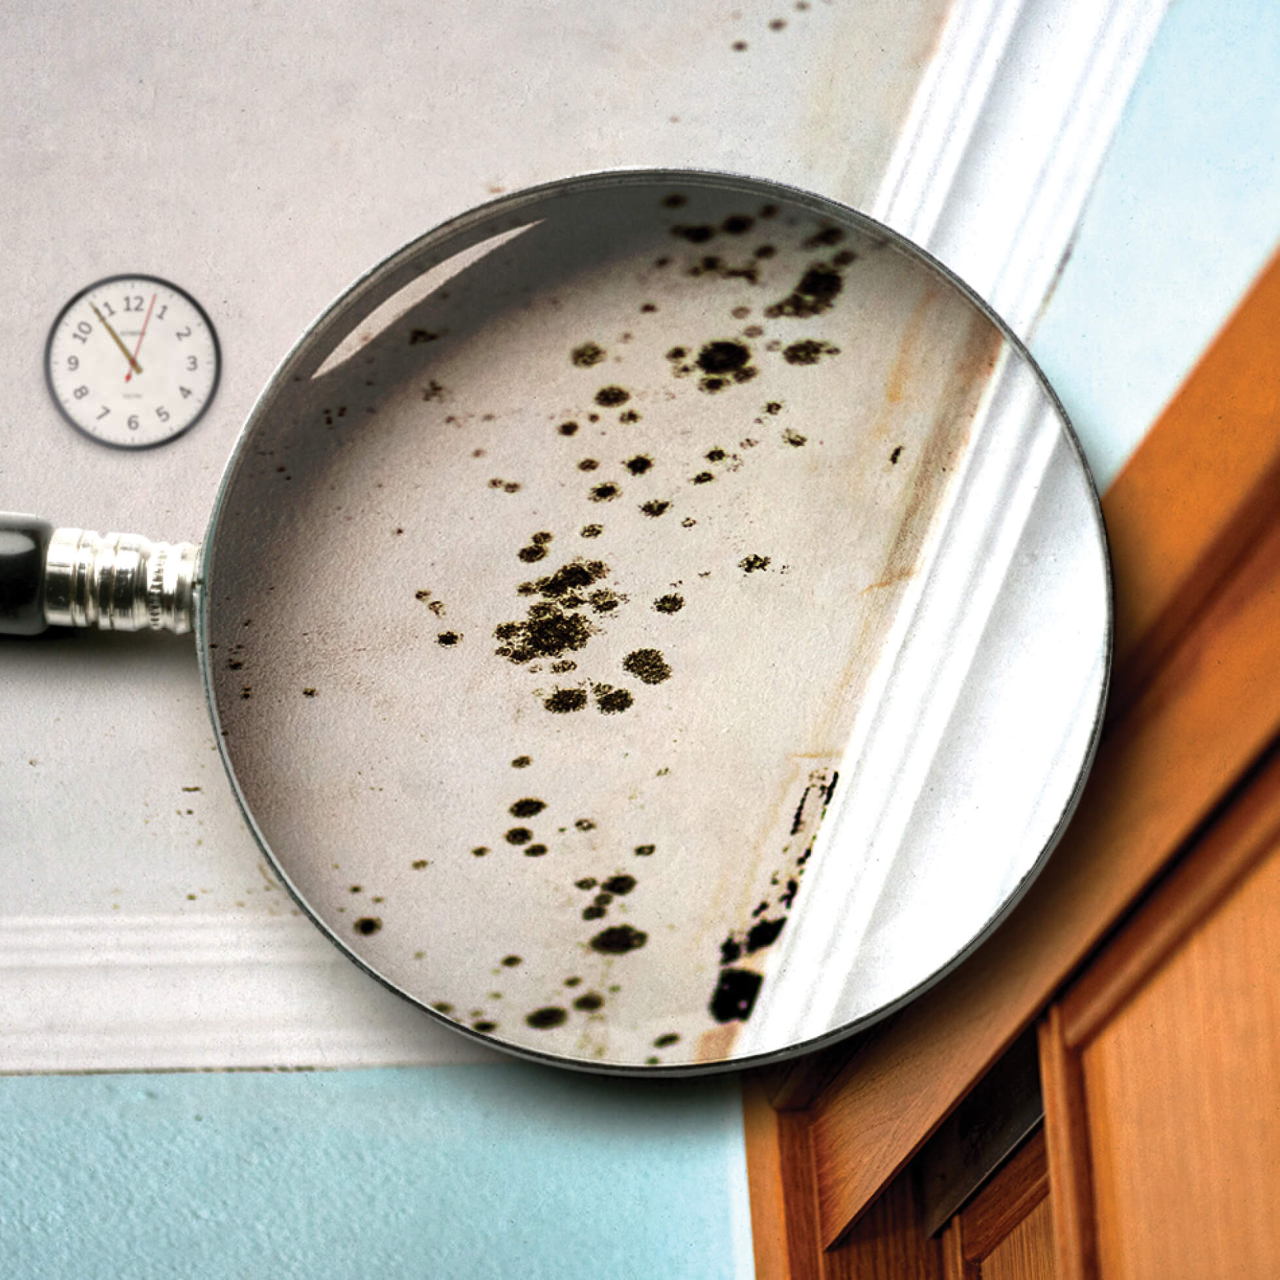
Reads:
h=10 m=54 s=3
